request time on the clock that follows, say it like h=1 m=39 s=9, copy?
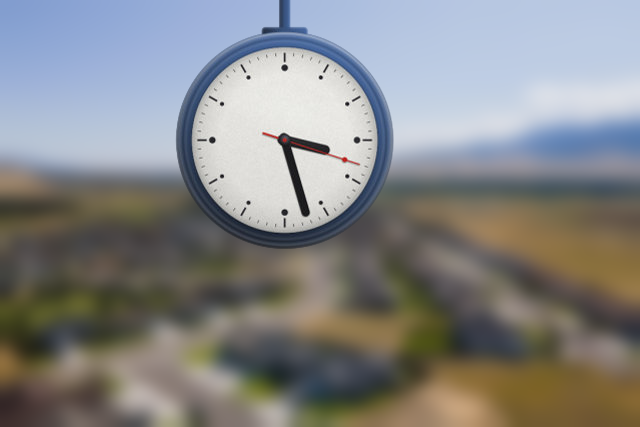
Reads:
h=3 m=27 s=18
